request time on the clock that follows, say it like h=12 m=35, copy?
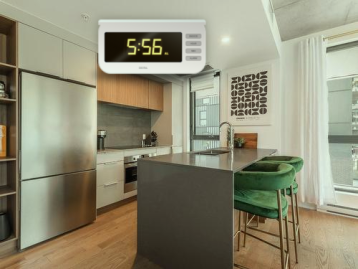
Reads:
h=5 m=56
